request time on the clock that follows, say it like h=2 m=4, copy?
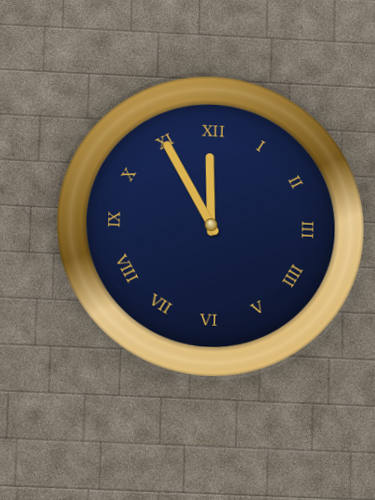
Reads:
h=11 m=55
